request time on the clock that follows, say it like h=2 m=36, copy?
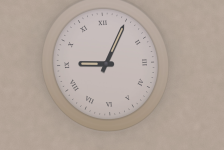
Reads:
h=9 m=5
